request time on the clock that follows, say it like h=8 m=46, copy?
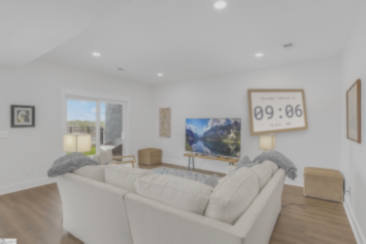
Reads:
h=9 m=6
